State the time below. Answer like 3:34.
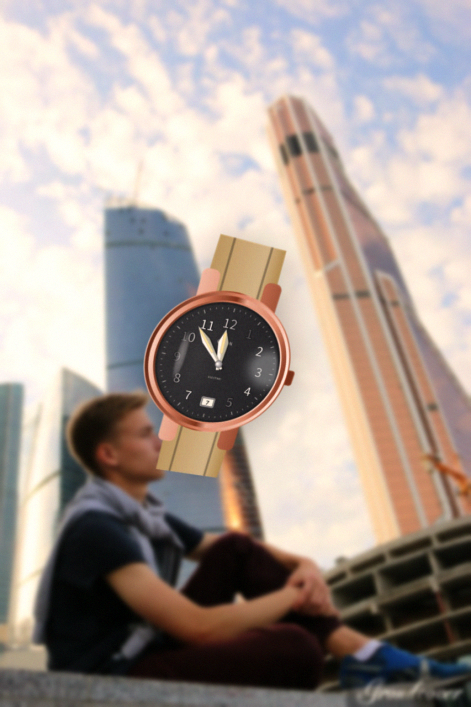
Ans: 11:53
